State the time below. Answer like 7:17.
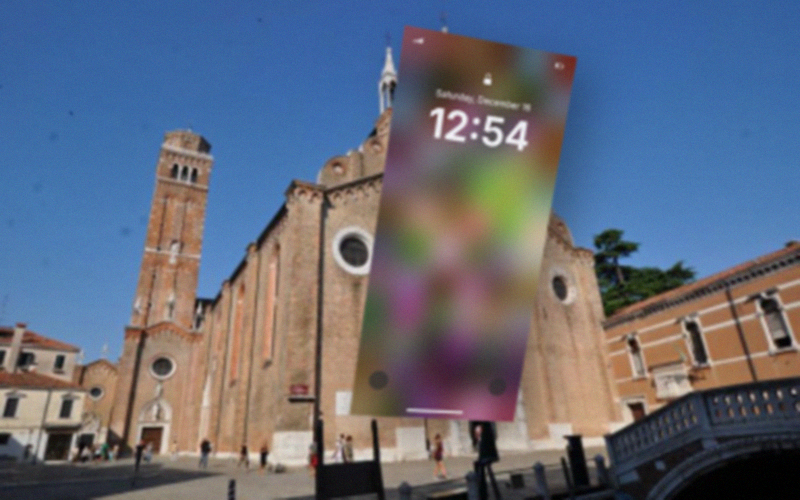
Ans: 12:54
